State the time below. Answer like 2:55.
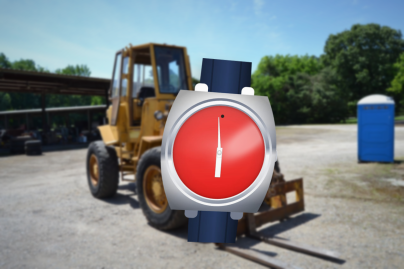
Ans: 5:59
